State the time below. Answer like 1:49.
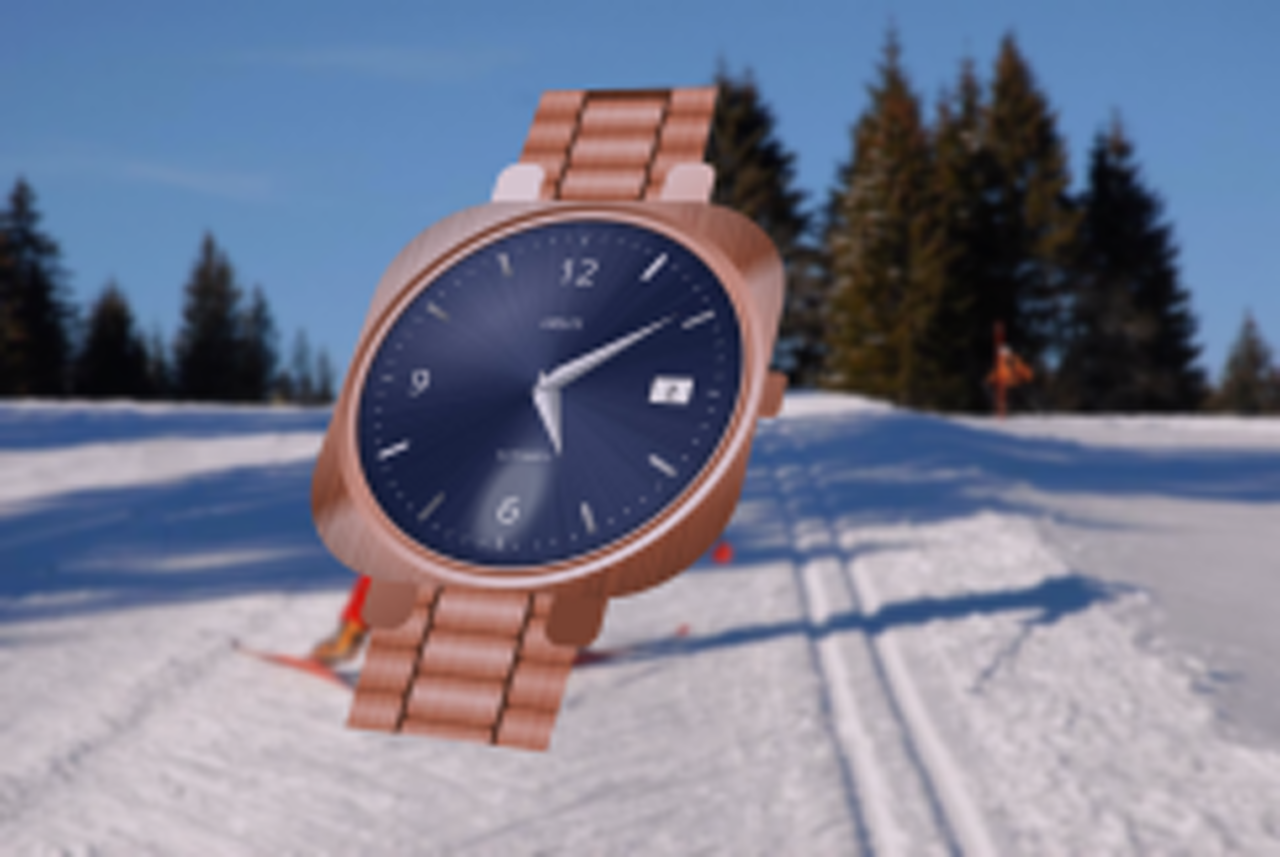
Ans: 5:09
